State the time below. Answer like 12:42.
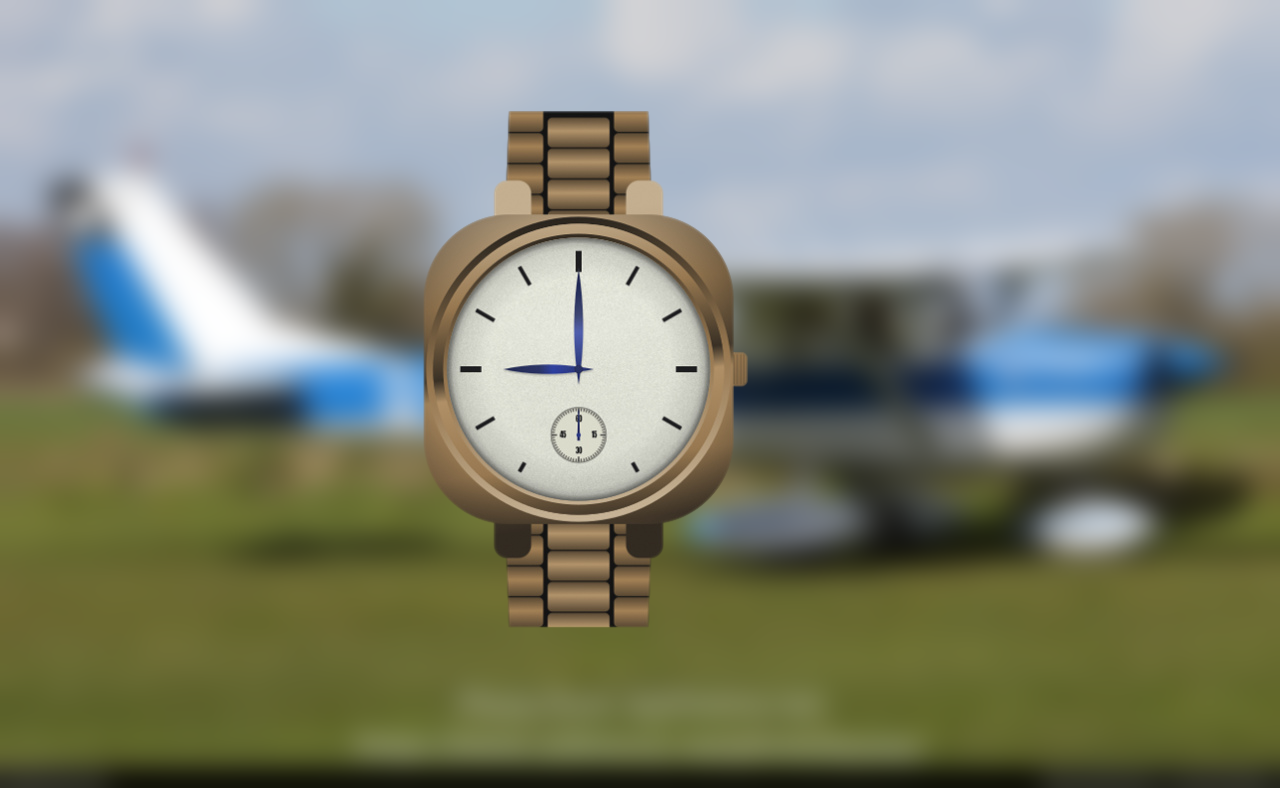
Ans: 9:00
